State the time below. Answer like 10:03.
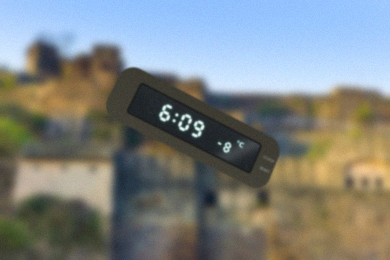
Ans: 6:09
